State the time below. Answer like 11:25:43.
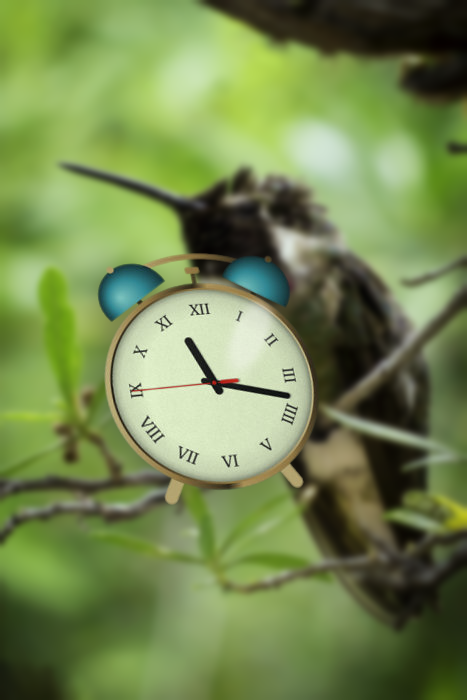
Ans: 11:17:45
